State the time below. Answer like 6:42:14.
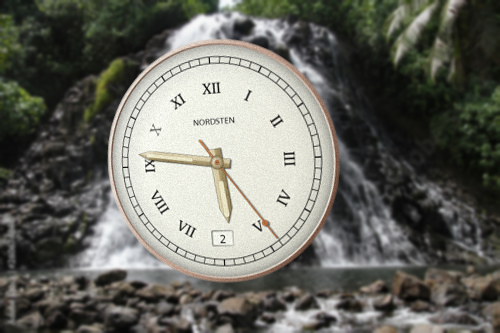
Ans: 5:46:24
